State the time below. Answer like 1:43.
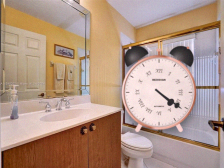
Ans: 4:21
